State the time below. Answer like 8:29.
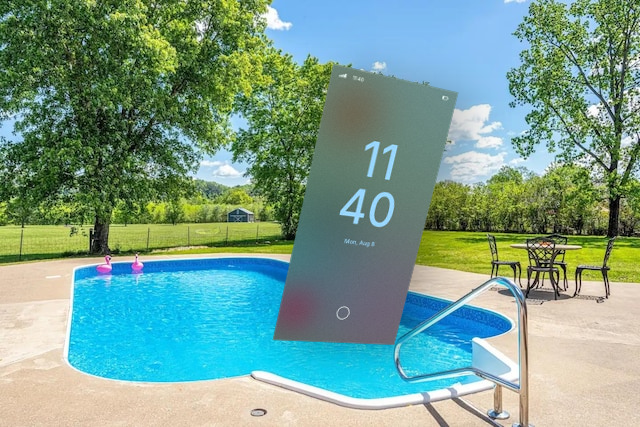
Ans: 11:40
